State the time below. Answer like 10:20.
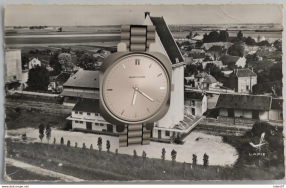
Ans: 6:21
